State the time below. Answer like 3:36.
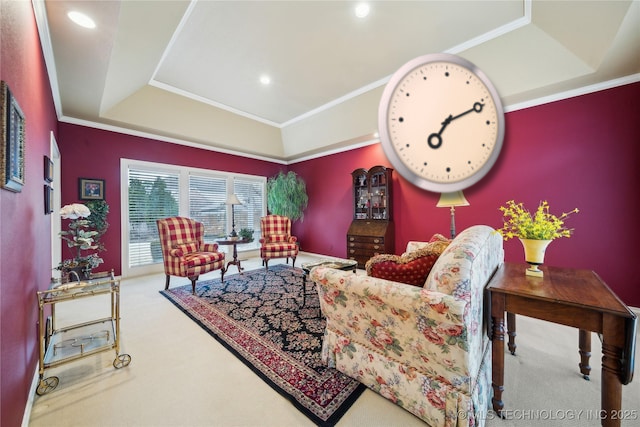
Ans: 7:11
